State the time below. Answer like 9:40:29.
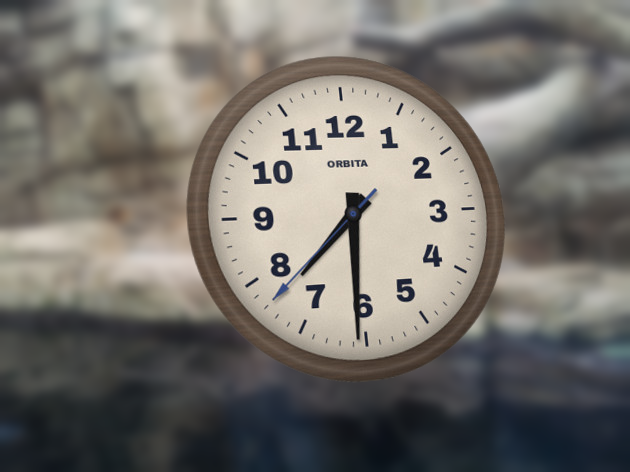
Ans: 7:30:38
